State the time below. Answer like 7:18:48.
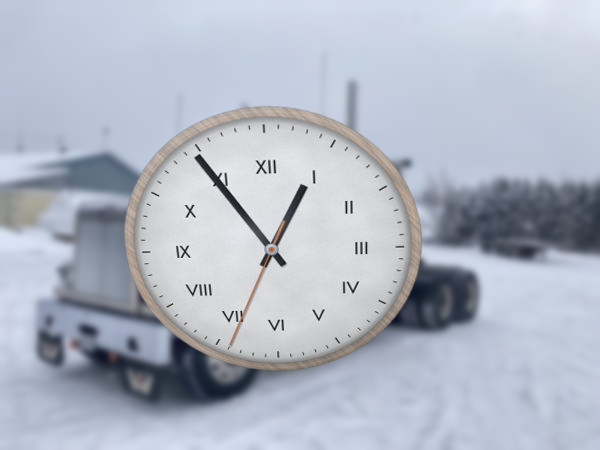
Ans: 12:54:34
